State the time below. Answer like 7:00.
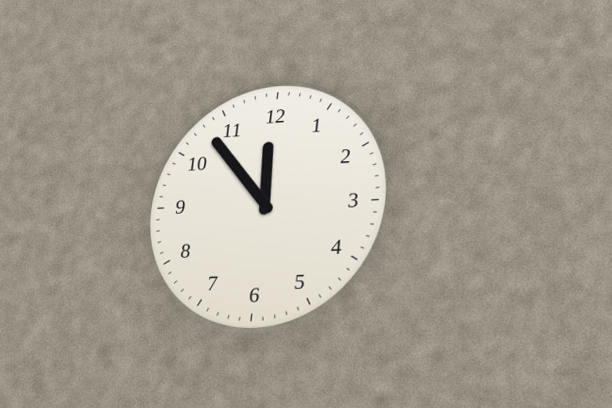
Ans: 11:53
